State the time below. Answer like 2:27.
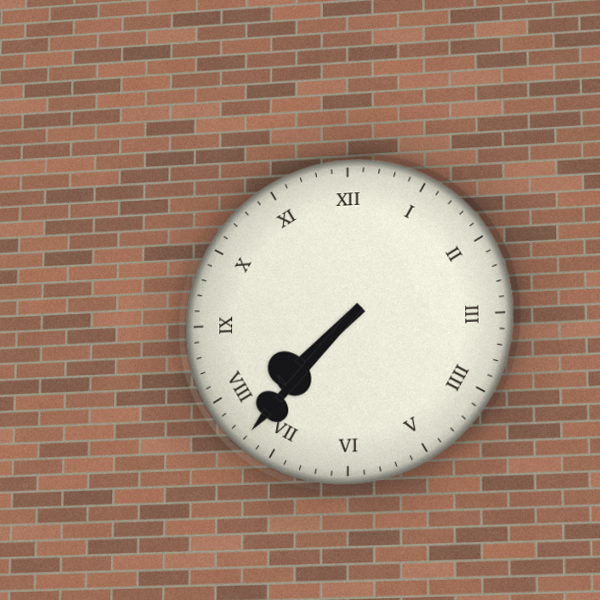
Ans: 7:37
